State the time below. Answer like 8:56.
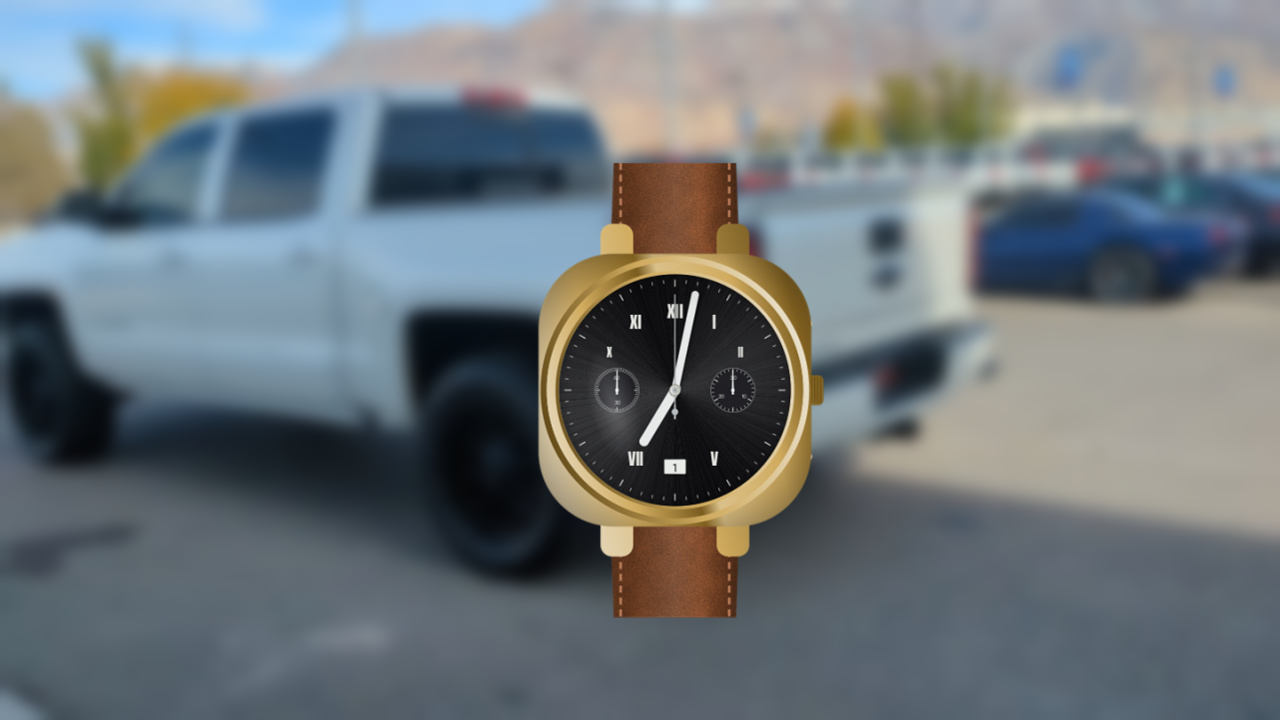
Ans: 7:02
